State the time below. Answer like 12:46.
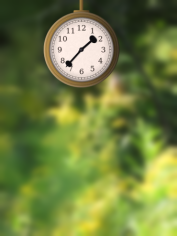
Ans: 1:37
